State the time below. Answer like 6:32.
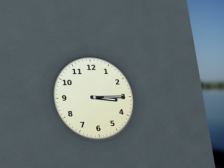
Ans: 3:15
